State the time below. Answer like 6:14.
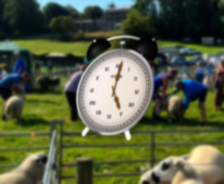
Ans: 5:01
